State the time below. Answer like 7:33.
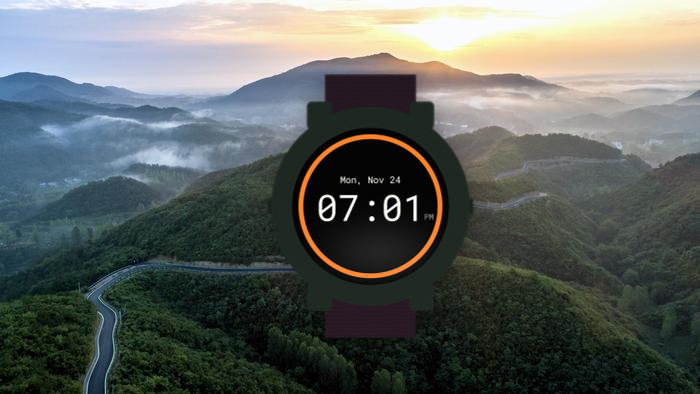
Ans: 7:01
